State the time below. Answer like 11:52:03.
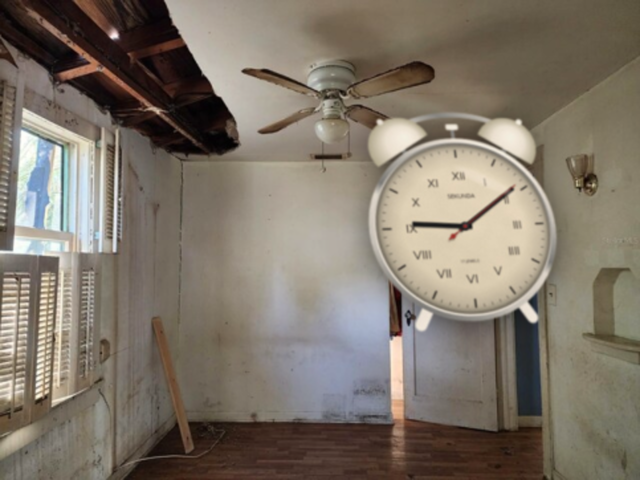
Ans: 9:09:09
